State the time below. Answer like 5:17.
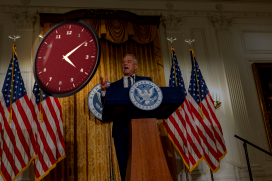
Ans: 4:09
